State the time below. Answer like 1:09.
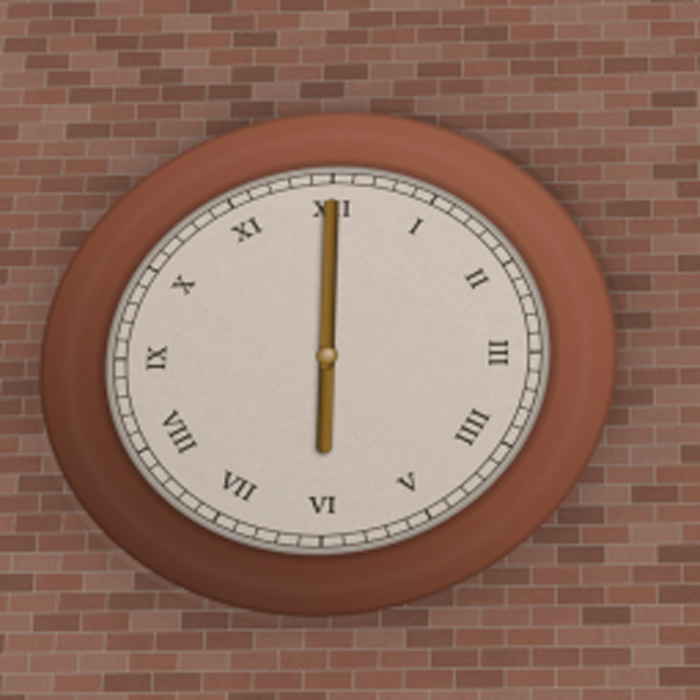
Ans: 6:00
